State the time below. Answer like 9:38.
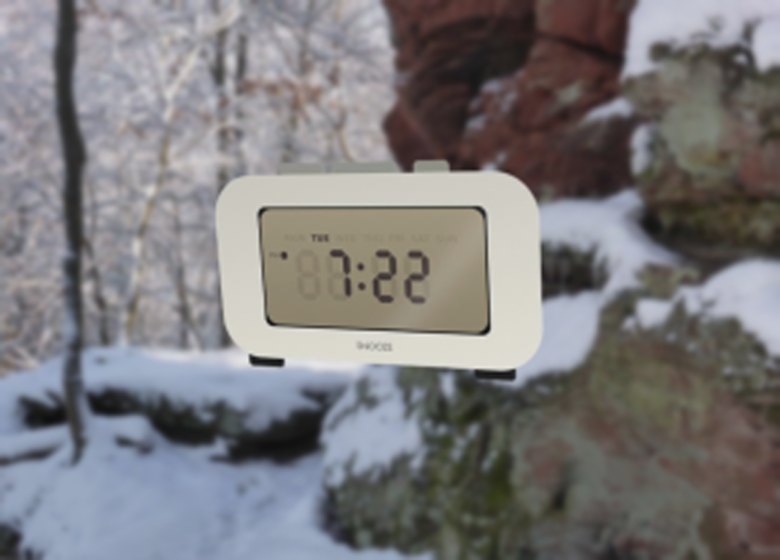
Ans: 7:22
